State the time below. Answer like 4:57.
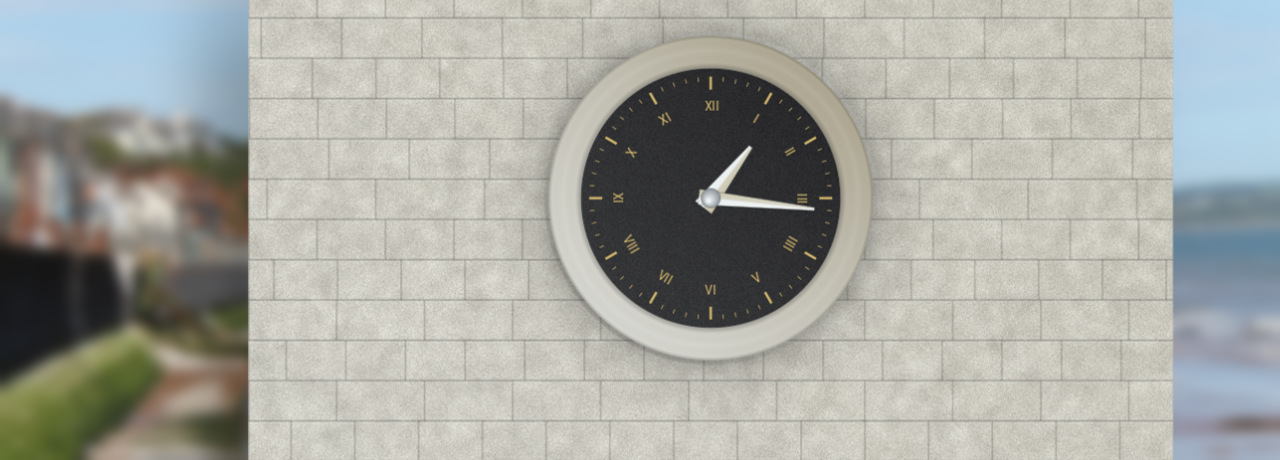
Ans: 1:16
